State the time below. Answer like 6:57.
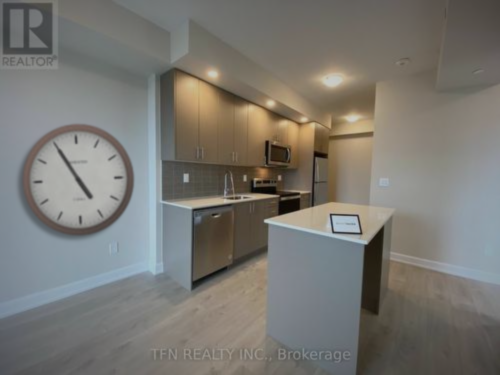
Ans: 4:55
